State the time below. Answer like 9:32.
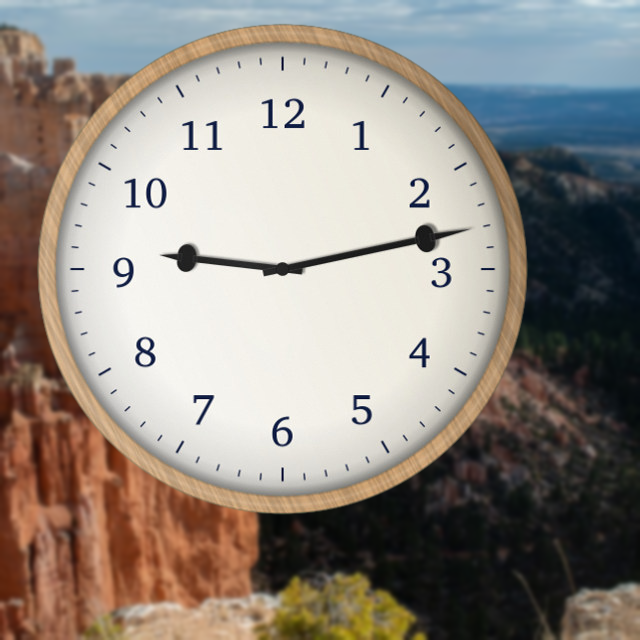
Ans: 9:13
